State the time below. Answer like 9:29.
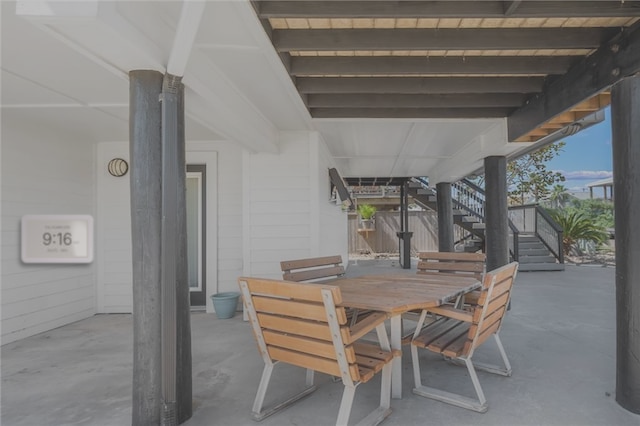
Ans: 9:16
